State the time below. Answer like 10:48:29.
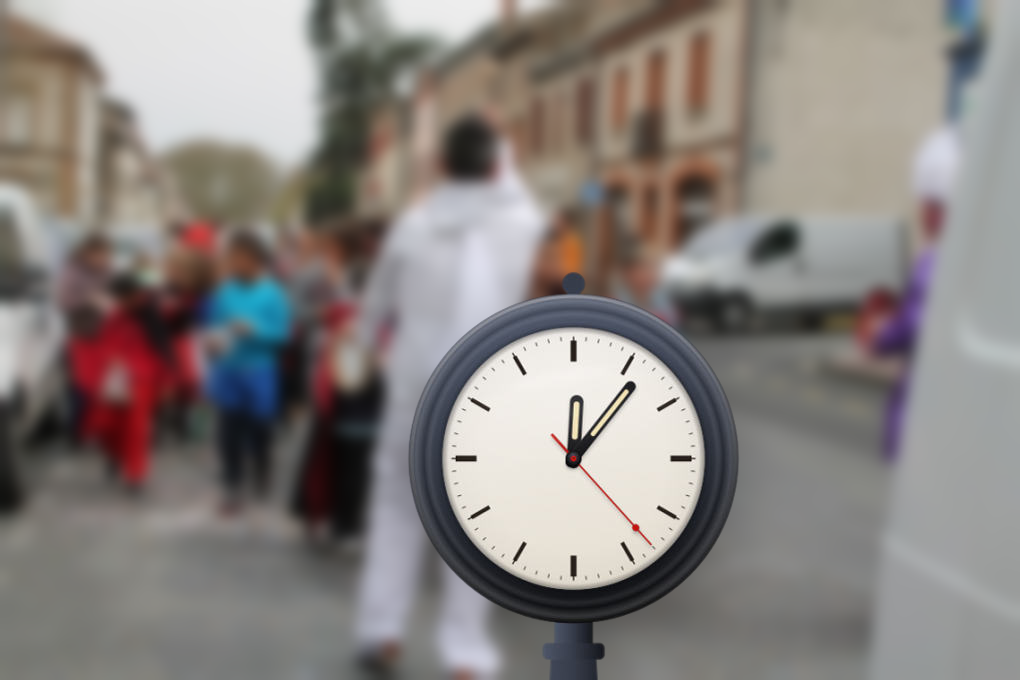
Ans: 12:06:23
